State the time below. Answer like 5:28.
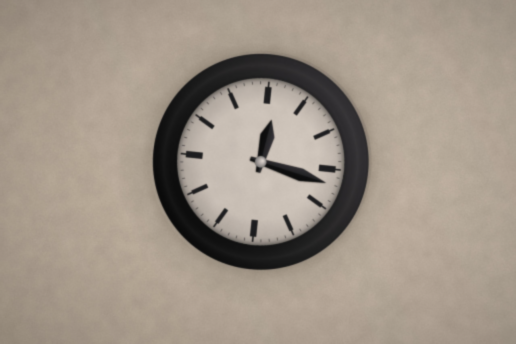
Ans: 12:17
